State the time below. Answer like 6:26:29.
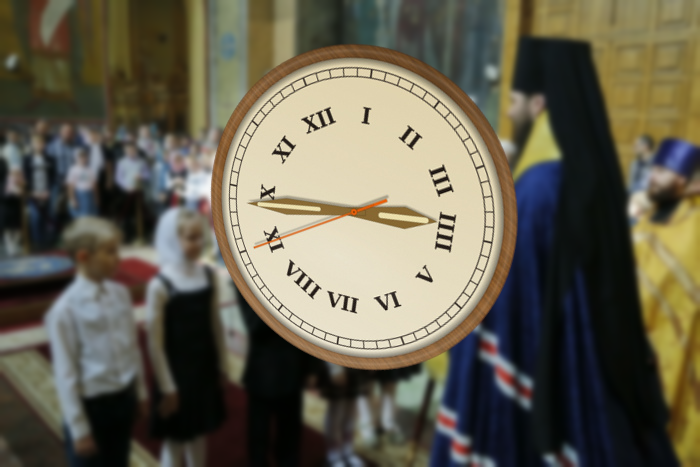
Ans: 3:48:45
